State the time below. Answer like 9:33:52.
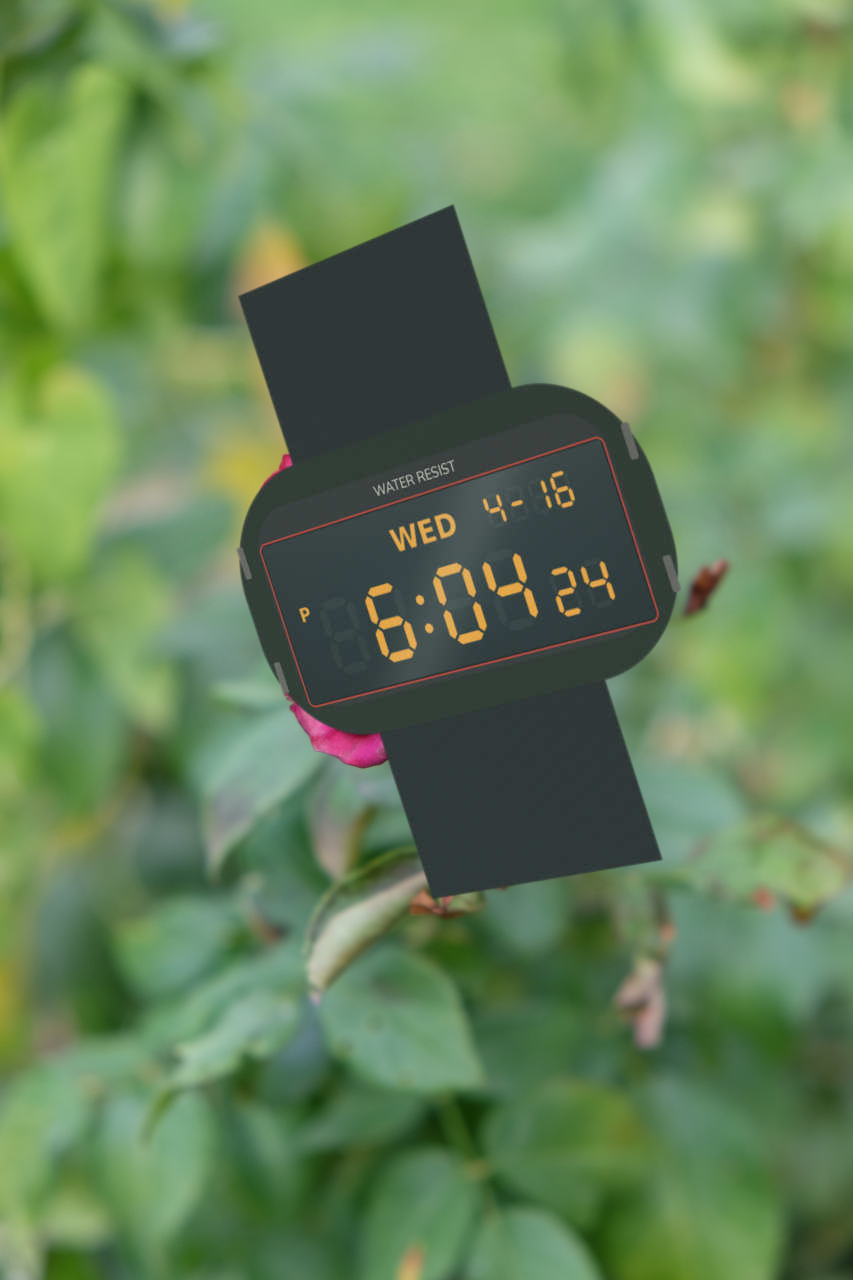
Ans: 6:04:24
